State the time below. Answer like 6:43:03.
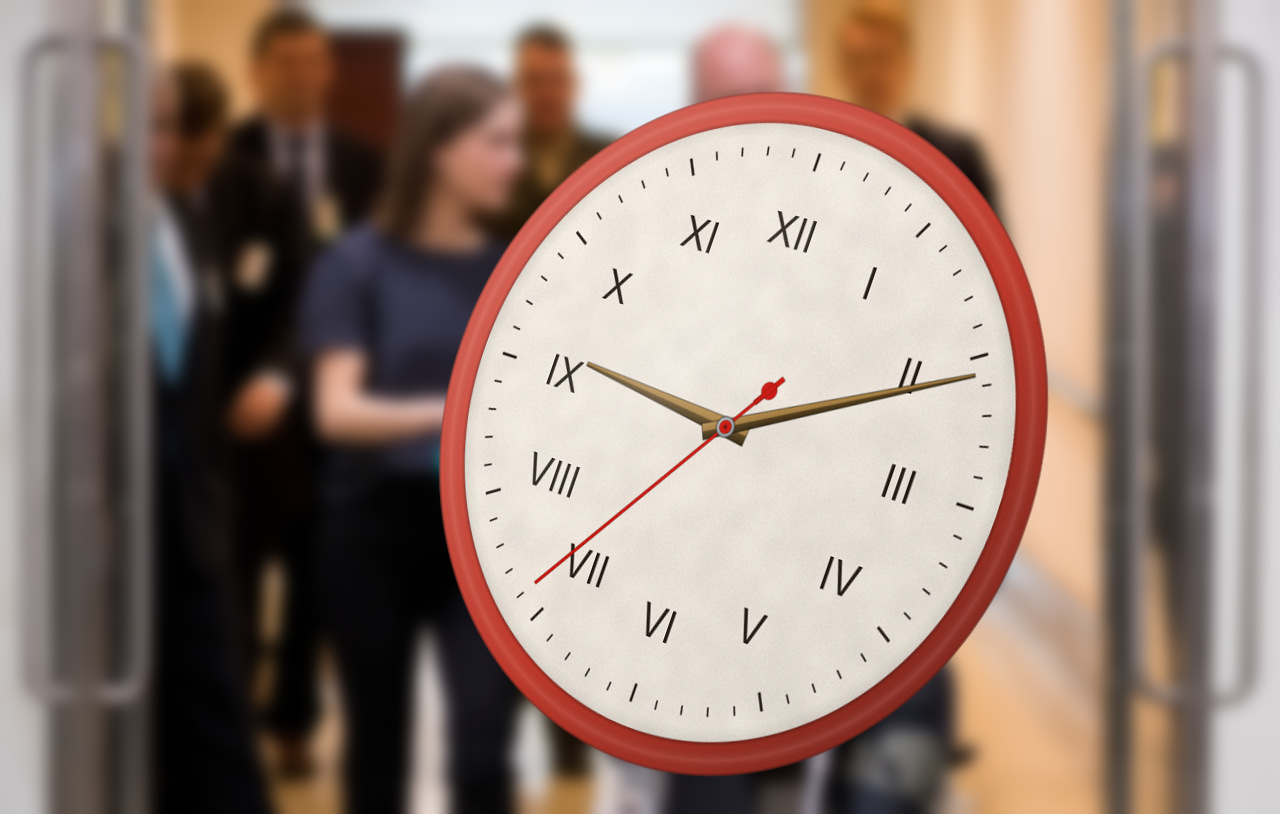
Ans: 9:10:36
